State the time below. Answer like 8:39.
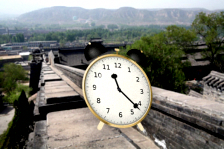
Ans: 11:22
